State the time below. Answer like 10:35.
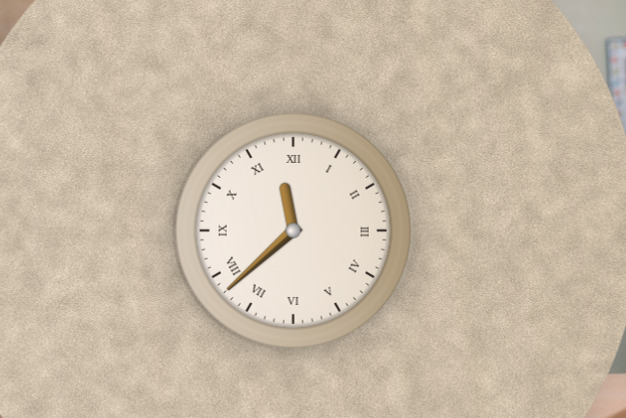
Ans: 11:38
